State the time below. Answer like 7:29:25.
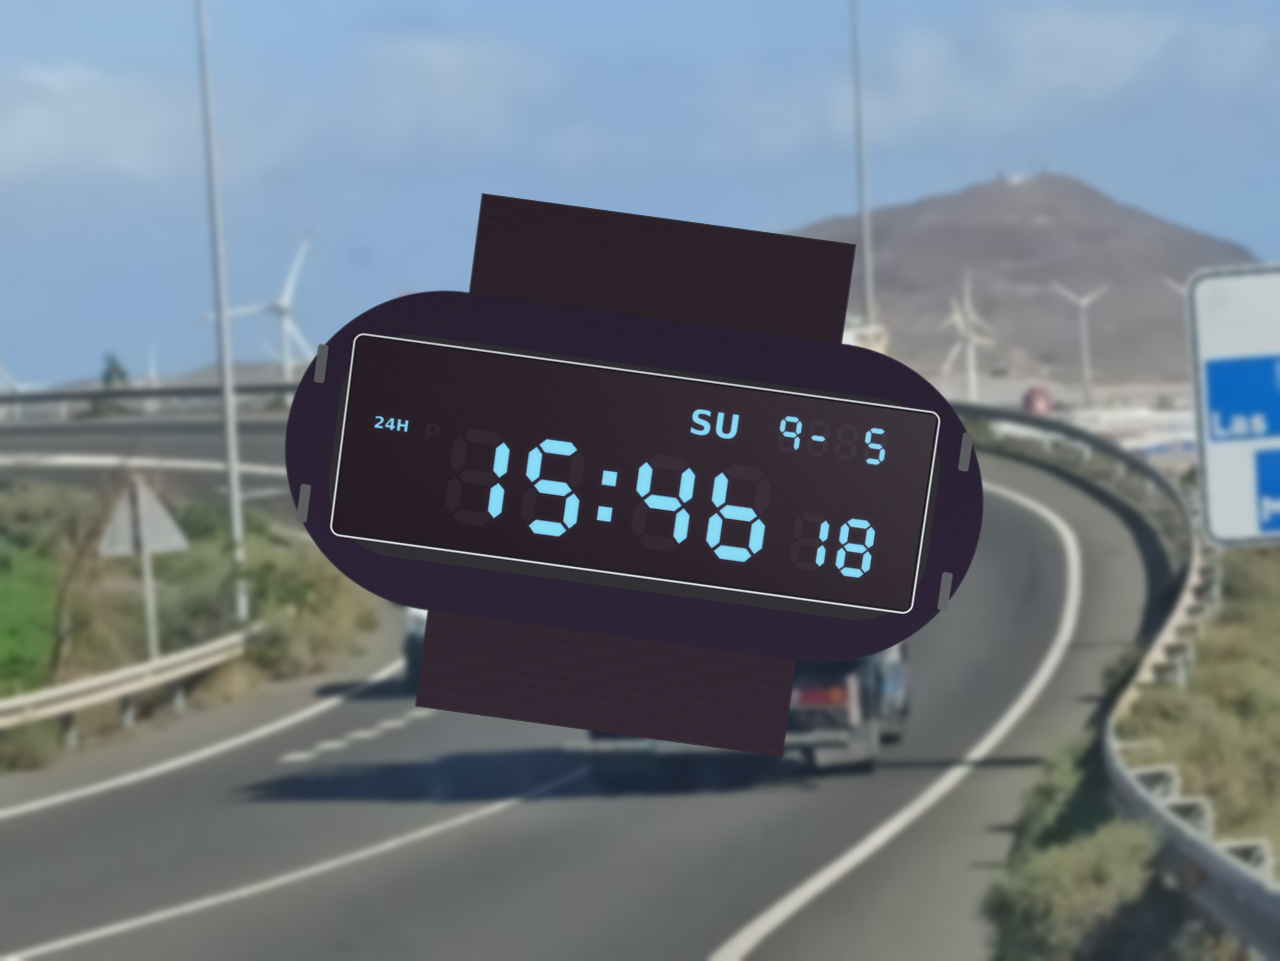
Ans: 15:46:18
